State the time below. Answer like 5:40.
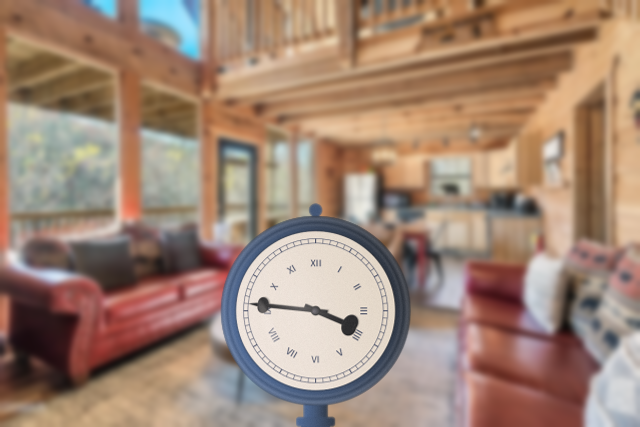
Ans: 3:46
